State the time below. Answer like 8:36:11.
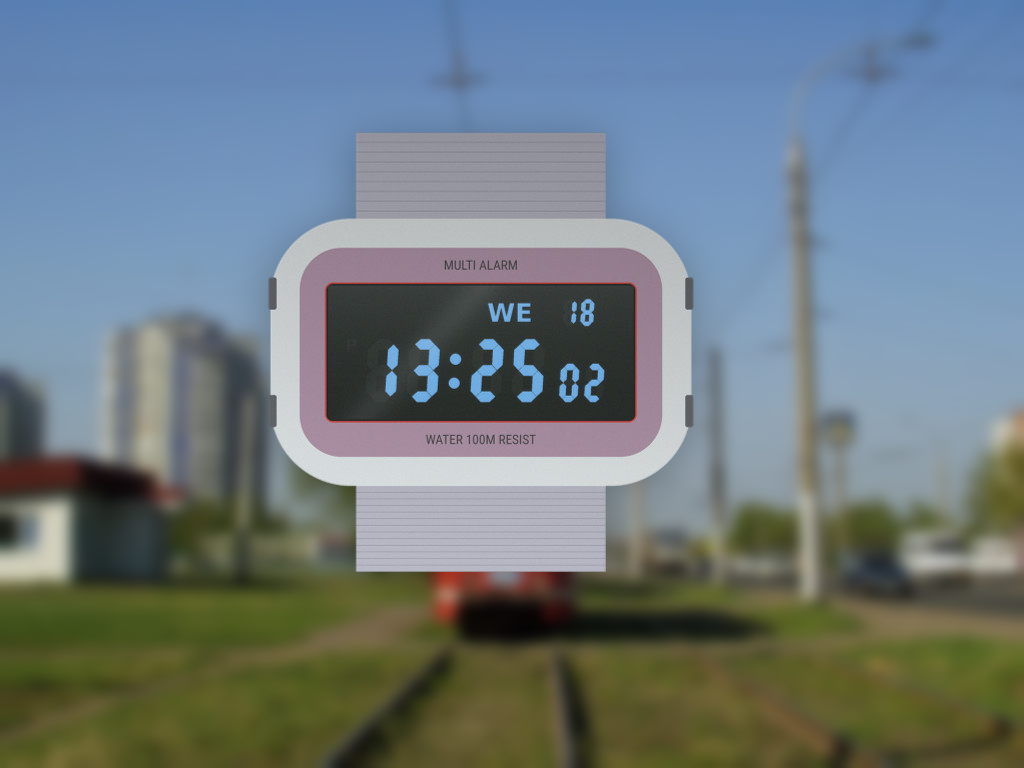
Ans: 13:25:02
